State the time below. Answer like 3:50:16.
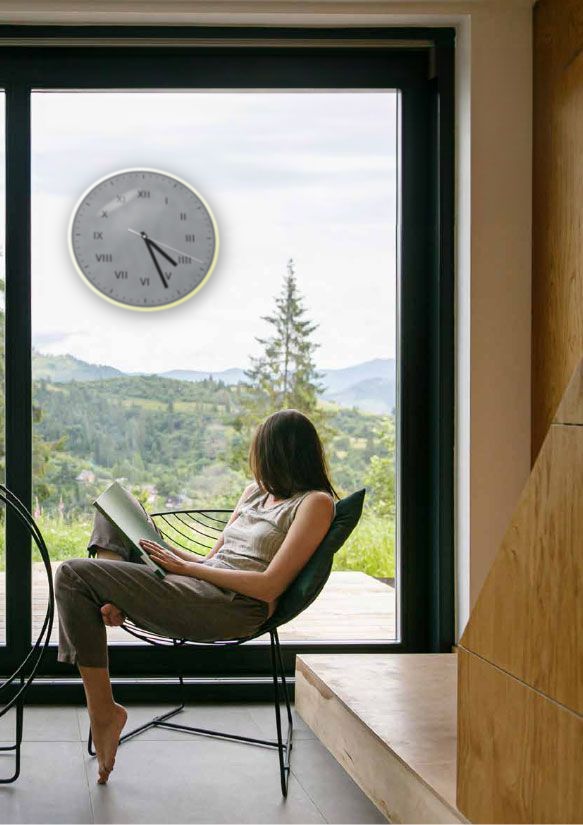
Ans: 4:26:19
